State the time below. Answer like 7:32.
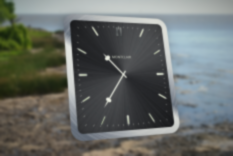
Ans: 10:36
